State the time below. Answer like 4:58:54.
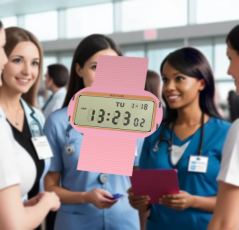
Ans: 13:23:02
